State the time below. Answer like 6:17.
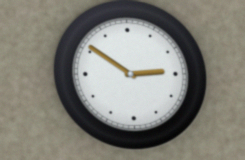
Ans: 2:51
